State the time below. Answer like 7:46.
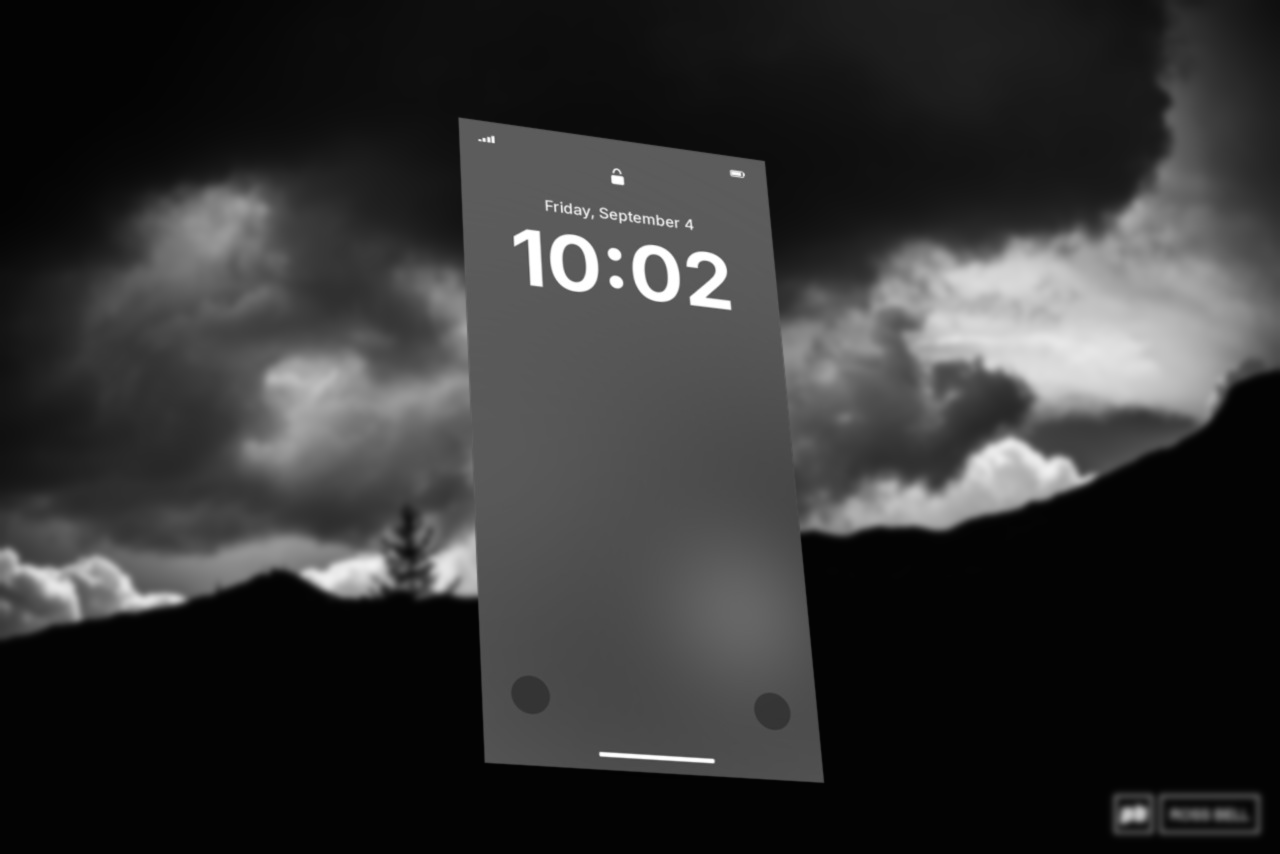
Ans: 10:02
